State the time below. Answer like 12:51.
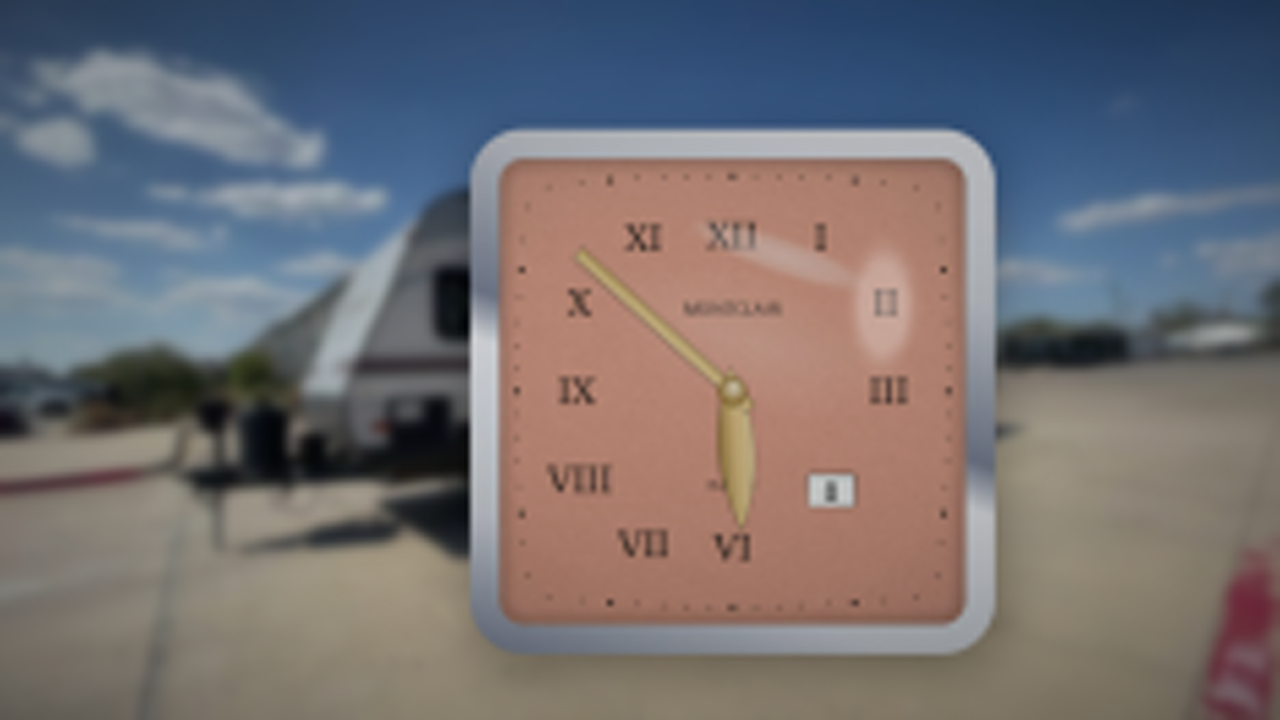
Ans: 5:52
